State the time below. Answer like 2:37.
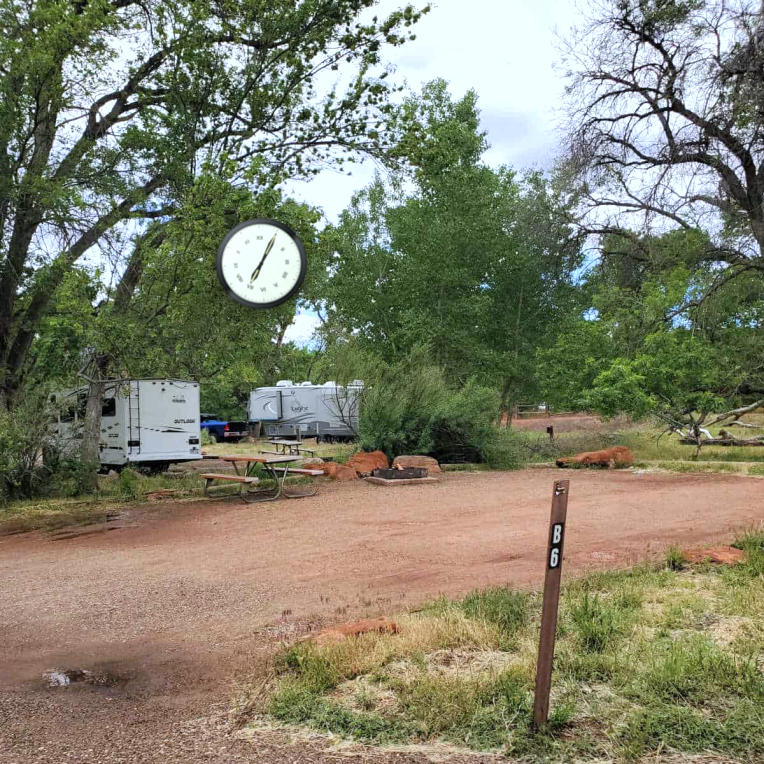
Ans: 7:05
